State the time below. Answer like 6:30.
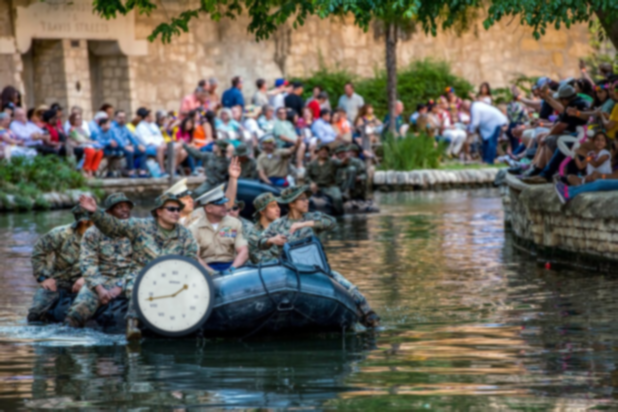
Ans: 1:43
